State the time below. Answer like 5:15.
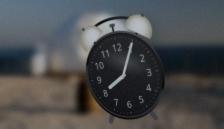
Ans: 8:05
